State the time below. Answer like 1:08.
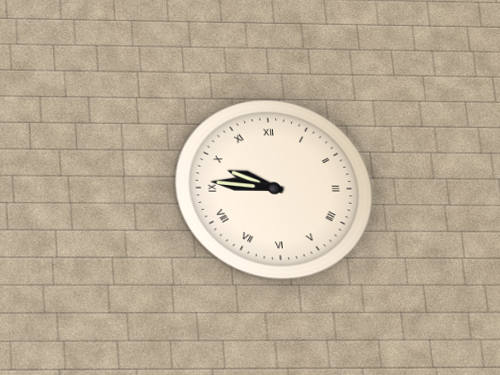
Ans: 9:46
